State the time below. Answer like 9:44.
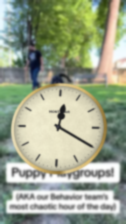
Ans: 12:20
